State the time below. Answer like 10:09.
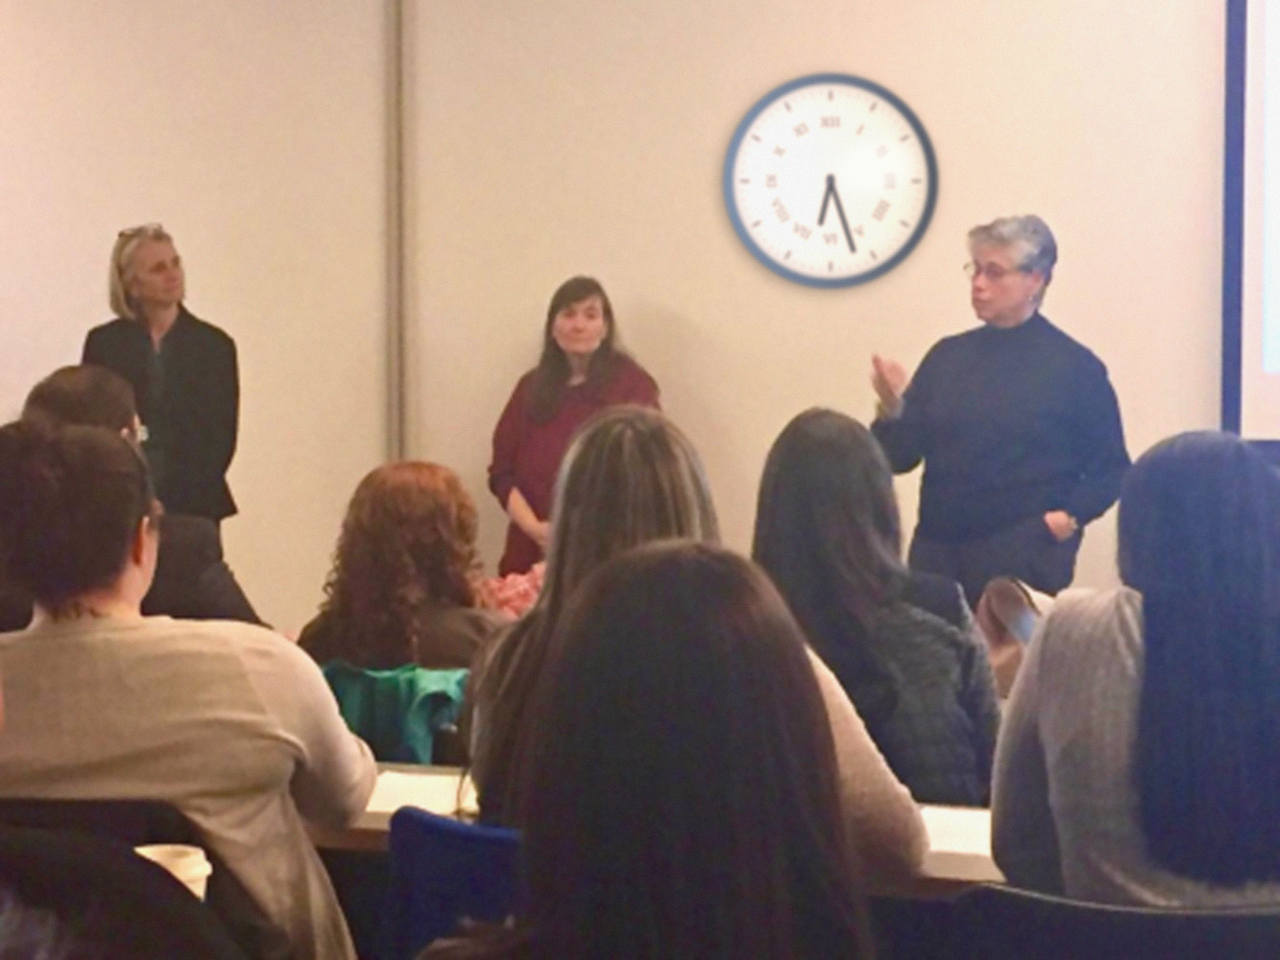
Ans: 6:27
